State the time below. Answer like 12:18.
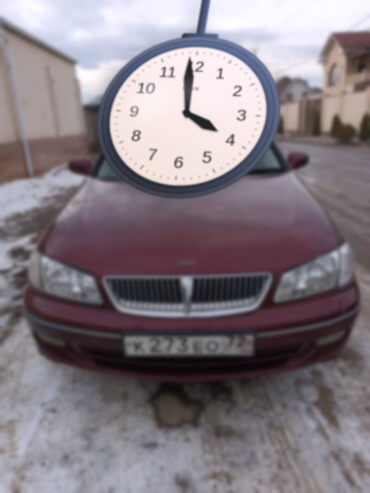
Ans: 3:59
